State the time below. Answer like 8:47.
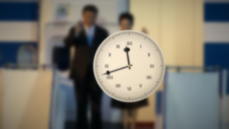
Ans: 11:42
